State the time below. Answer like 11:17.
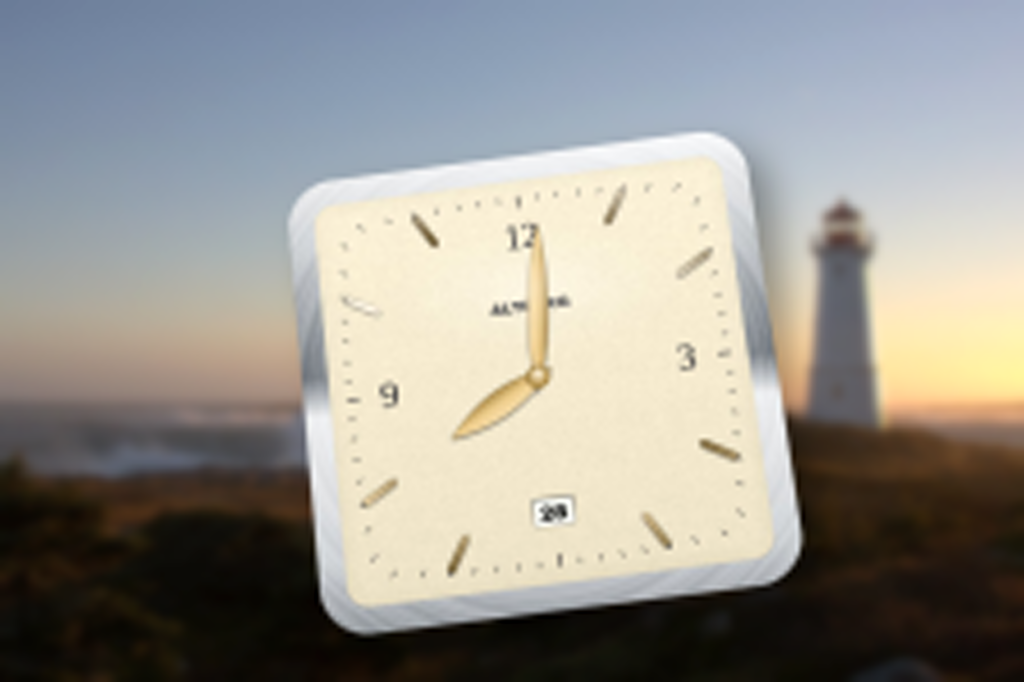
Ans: 8:01
